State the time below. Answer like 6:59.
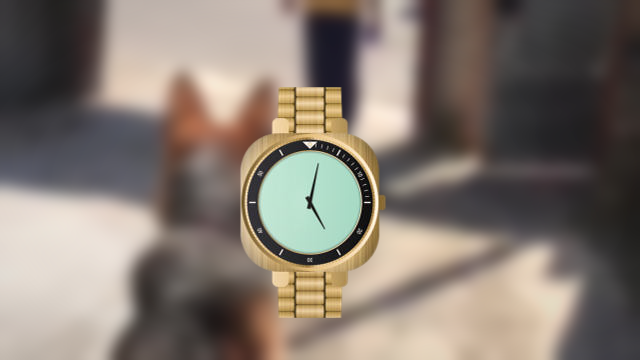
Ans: 5:02
